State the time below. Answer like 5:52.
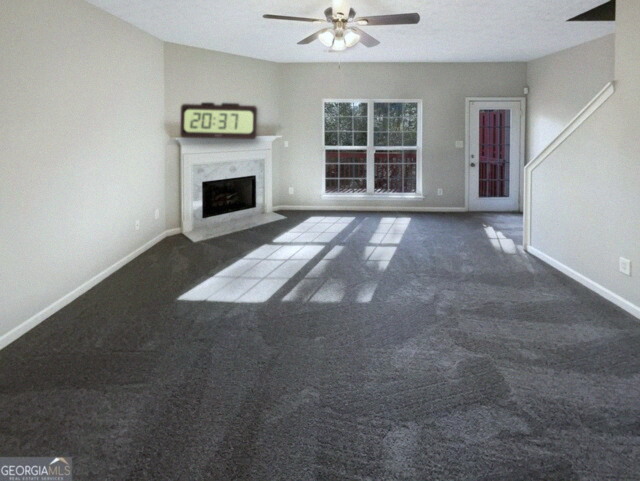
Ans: 20:37
